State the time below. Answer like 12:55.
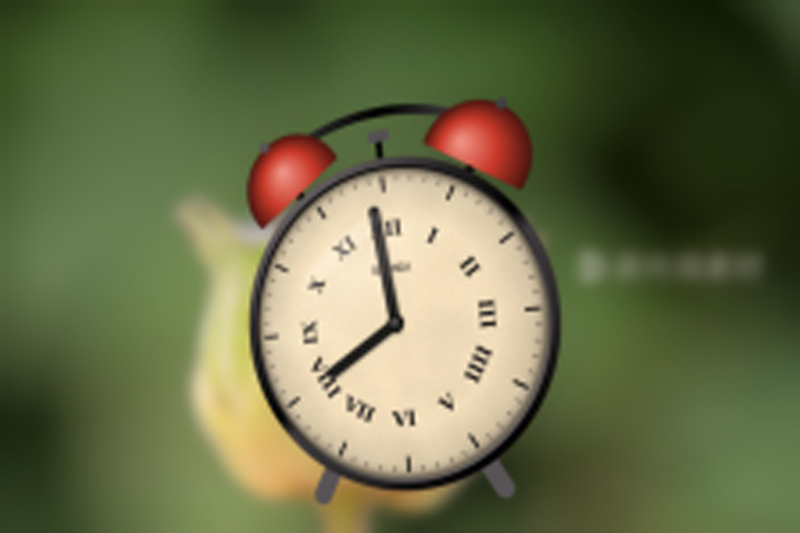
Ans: 7:59
